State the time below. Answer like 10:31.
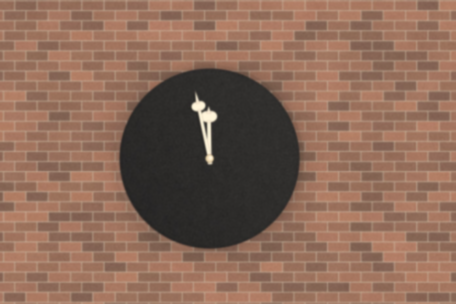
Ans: 11:58
